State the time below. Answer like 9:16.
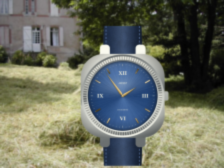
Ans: 1:54
